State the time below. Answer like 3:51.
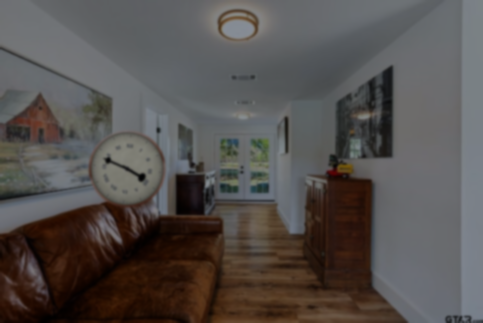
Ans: 3:48
